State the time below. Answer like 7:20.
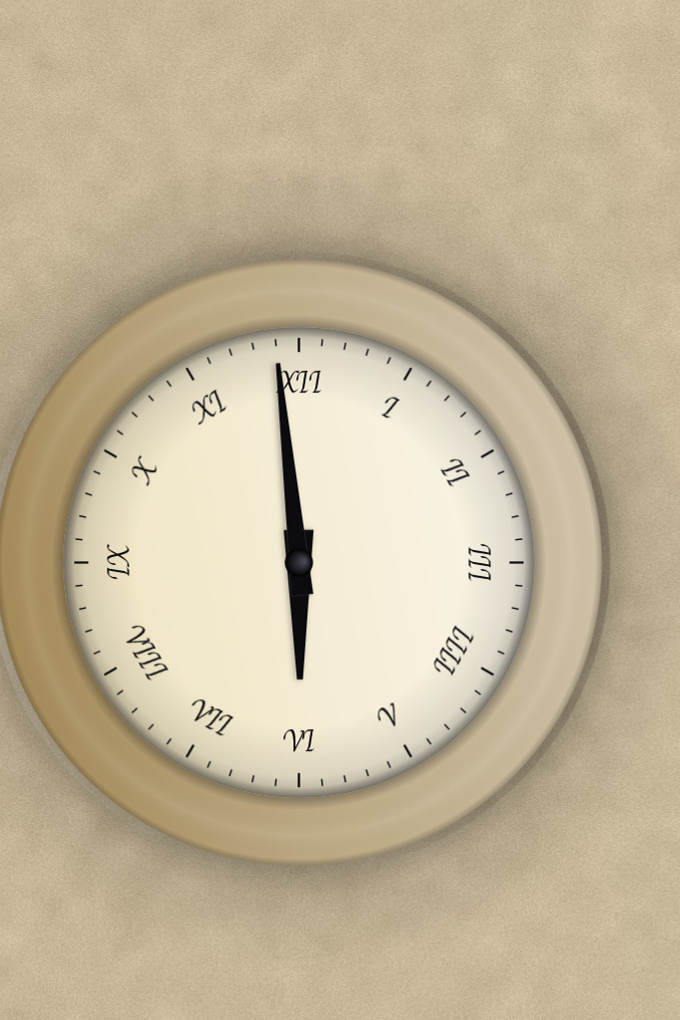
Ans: 5:59
